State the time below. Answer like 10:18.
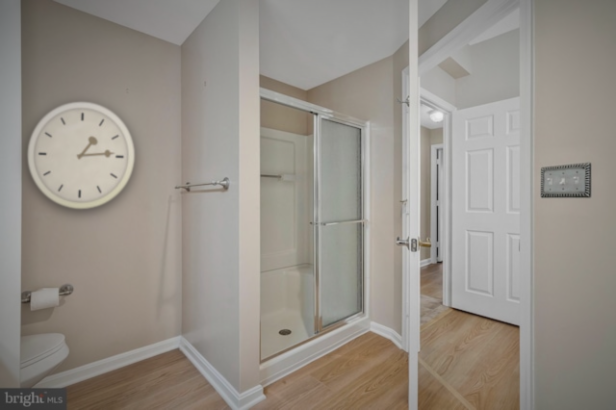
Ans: 1:14
